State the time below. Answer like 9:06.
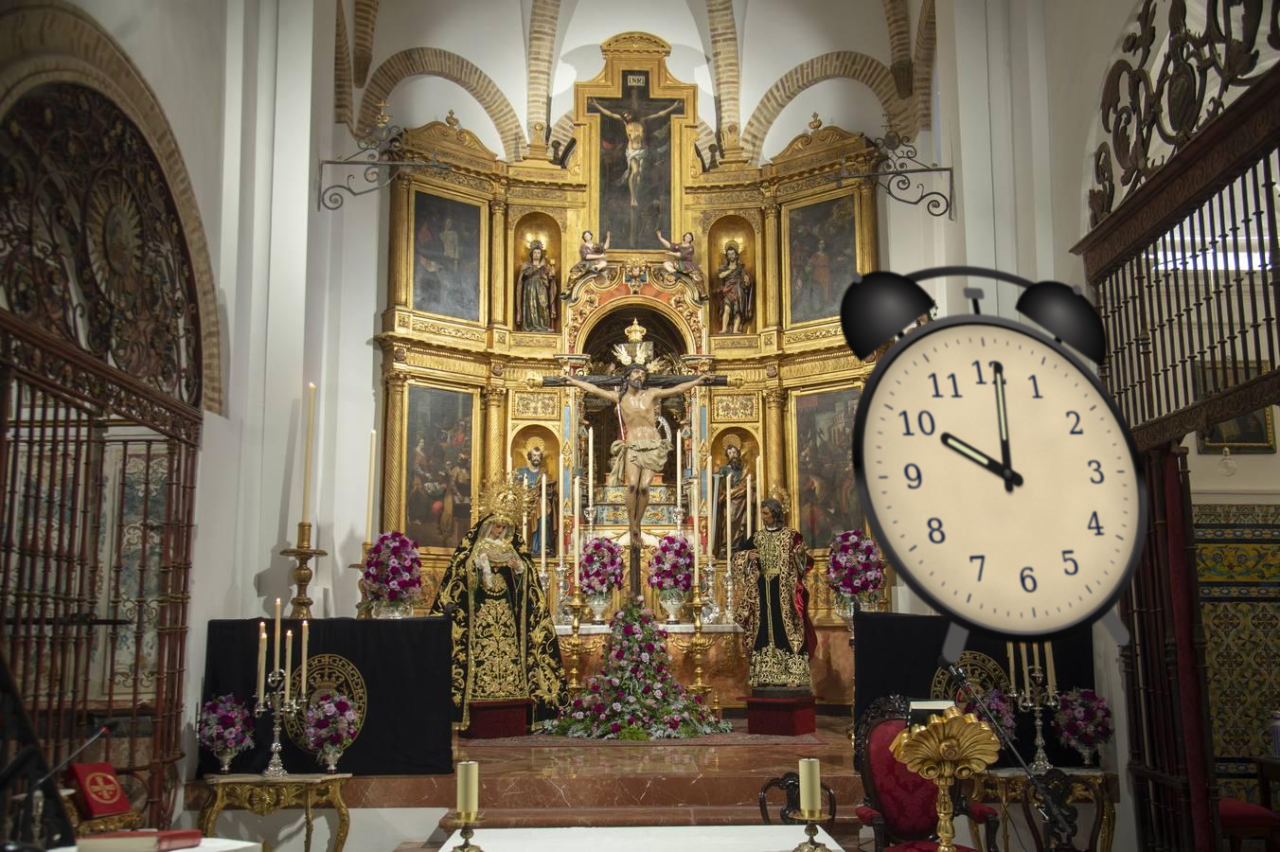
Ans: 10:01
